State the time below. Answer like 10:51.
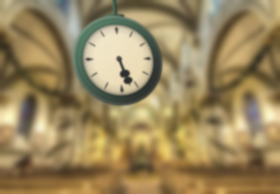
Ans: 5:27
